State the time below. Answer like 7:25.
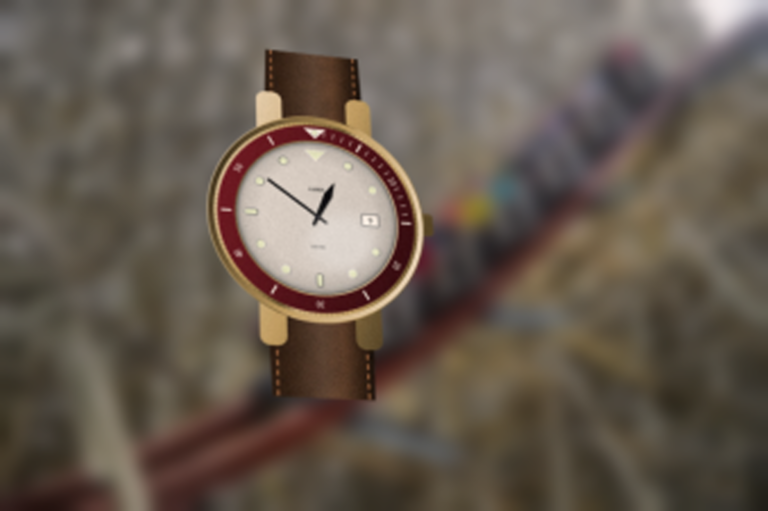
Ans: 12:51
